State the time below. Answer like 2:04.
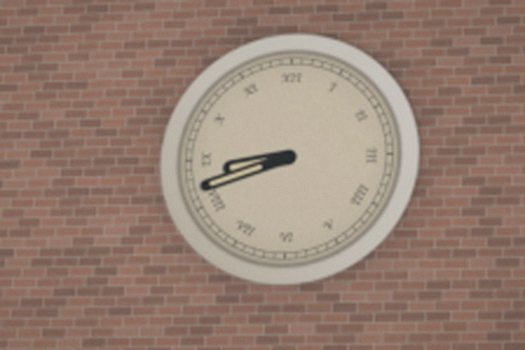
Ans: 8:42
